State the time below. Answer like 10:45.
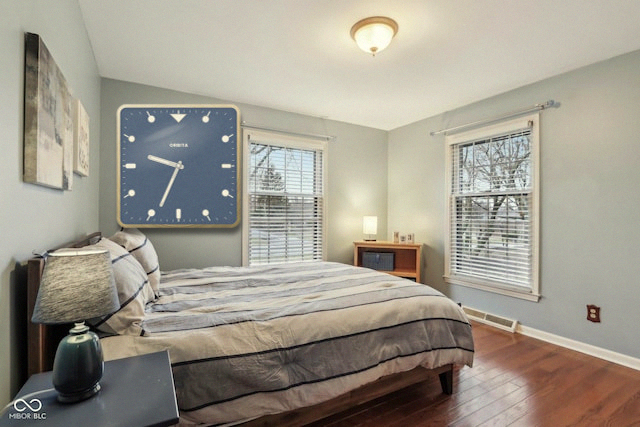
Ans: 9:34
